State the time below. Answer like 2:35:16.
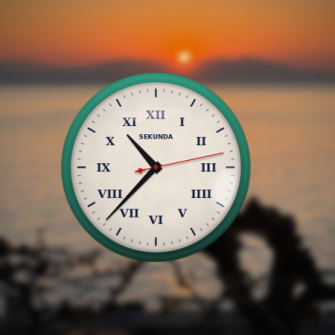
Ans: 10:37:13
